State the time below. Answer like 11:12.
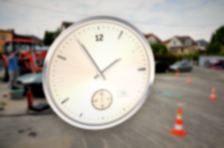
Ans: 1:55
